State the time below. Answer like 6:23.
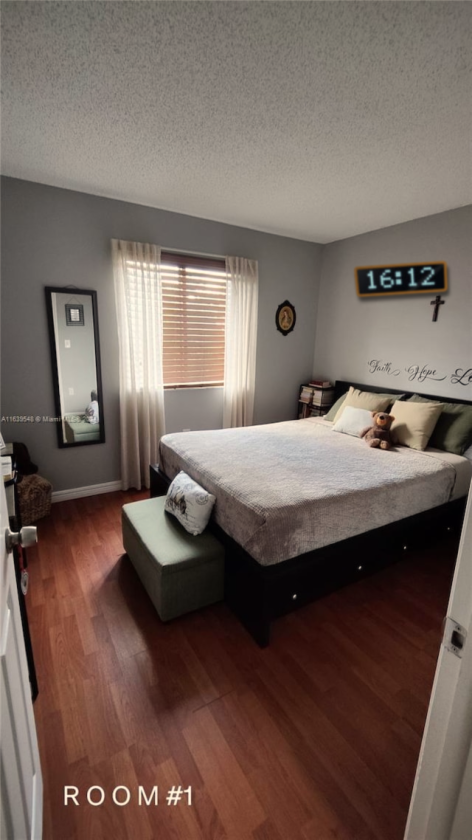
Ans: 16:12
